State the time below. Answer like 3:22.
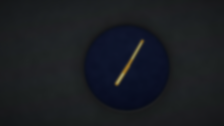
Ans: 7:05
